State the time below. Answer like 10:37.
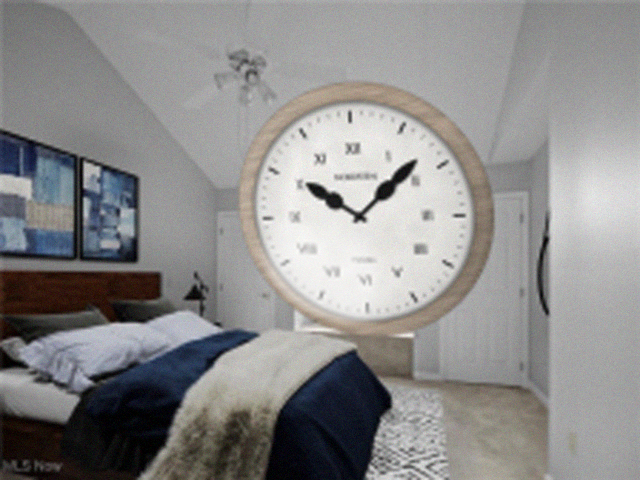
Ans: 10:08
